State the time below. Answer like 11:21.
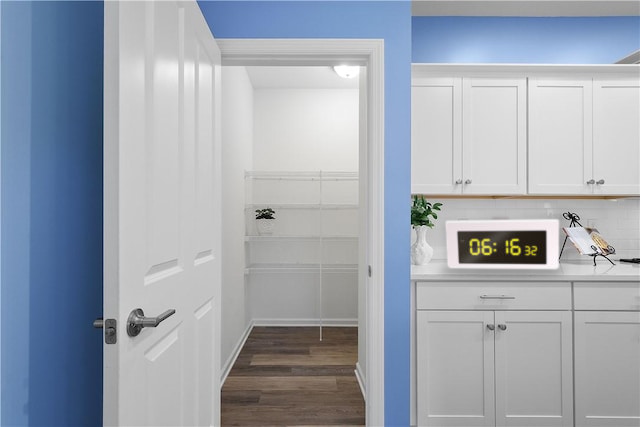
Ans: 6:16
